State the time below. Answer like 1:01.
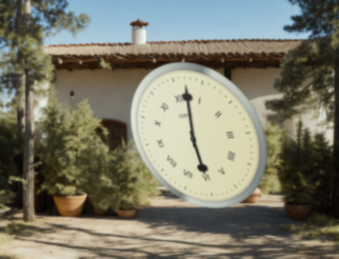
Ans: 6:02
